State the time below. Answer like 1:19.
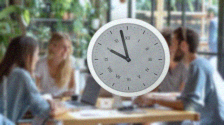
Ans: 9:58
